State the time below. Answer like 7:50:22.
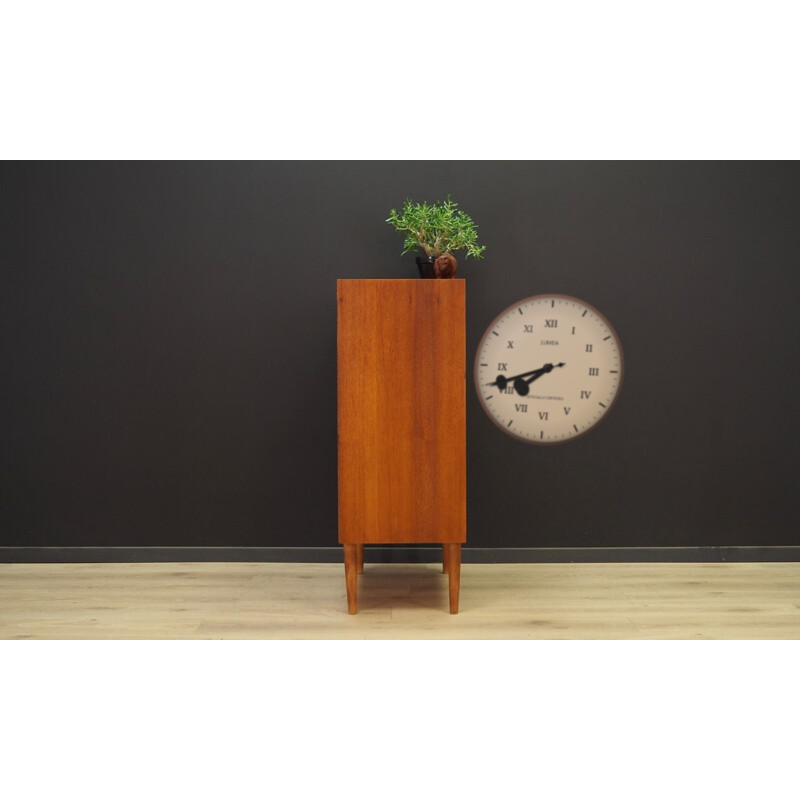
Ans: 7:41:42
